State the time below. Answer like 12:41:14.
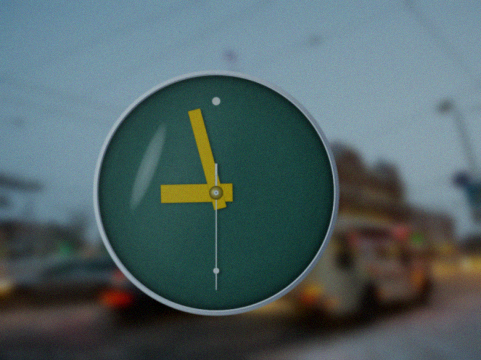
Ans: 8:57:30
